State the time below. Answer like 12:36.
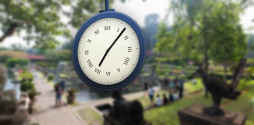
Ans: 7:07
